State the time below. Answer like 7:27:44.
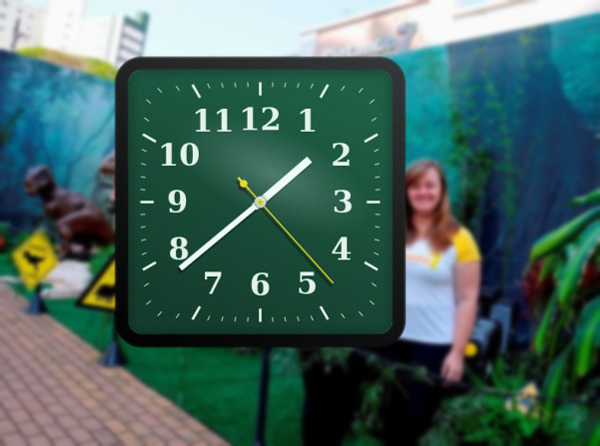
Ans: 1:38:23
